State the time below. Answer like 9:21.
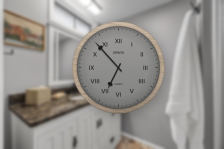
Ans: 6:53
